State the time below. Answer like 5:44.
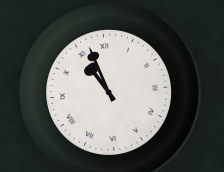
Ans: 10:57
